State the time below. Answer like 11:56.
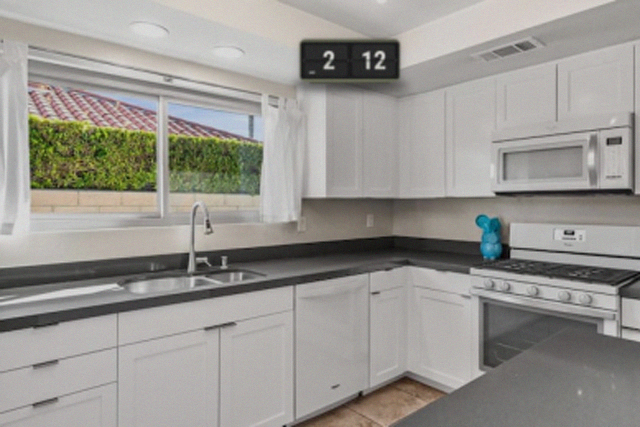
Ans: 2:12
